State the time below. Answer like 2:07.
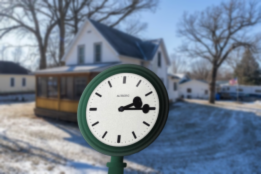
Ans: 2:15
